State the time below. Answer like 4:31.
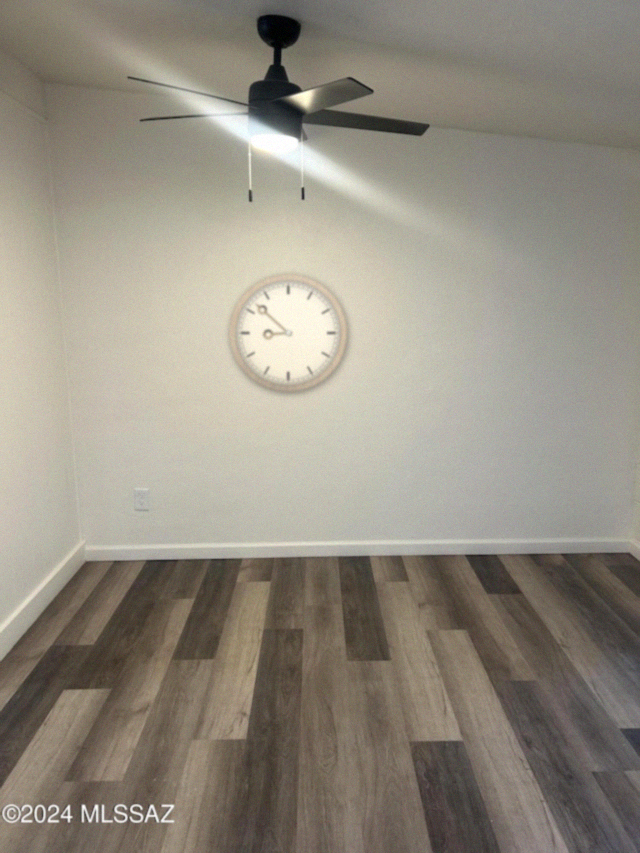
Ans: 8:52
